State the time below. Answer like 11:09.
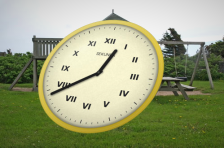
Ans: 12:39
